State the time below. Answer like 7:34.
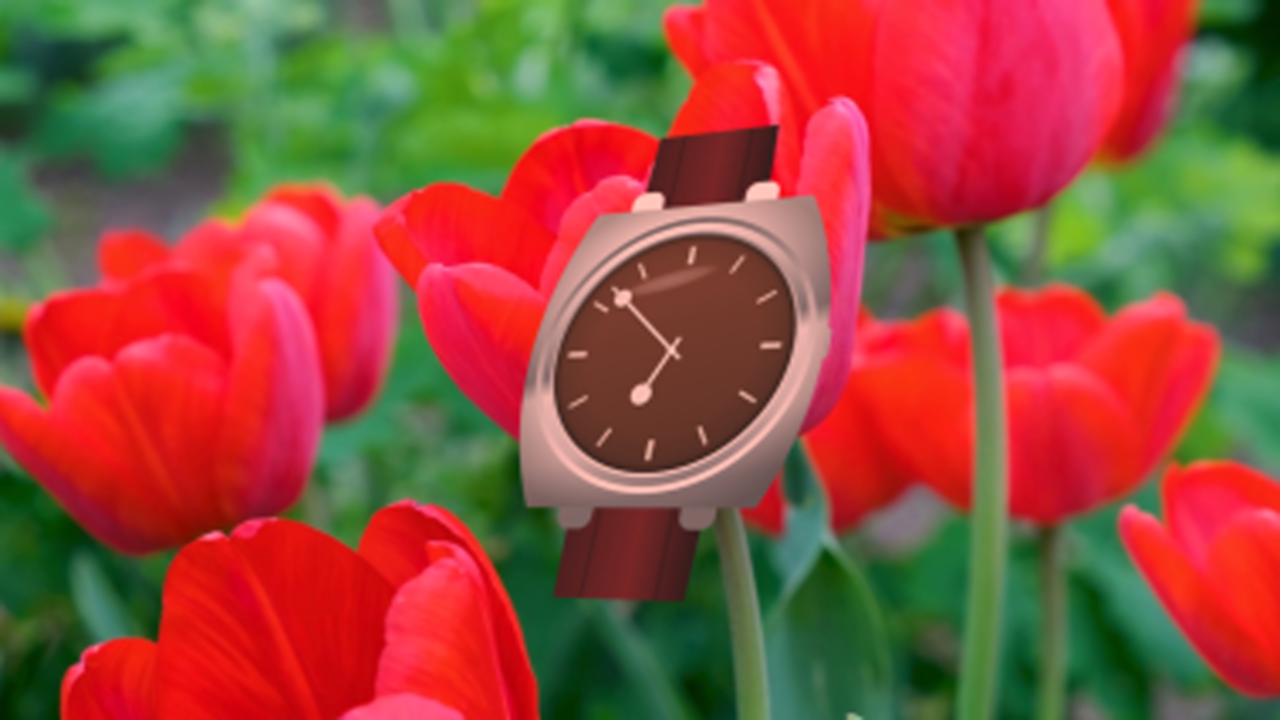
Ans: 6:52
